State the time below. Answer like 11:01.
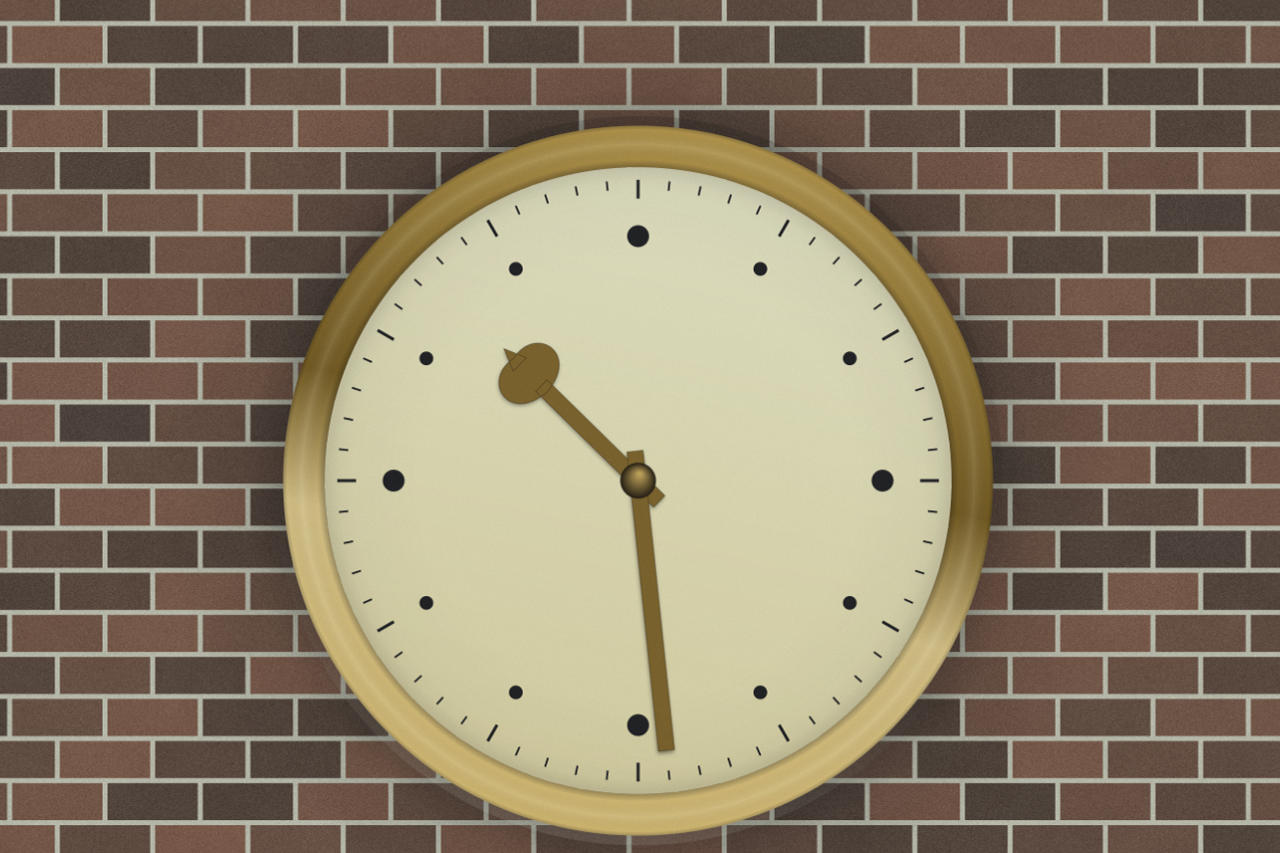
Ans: 10:29
